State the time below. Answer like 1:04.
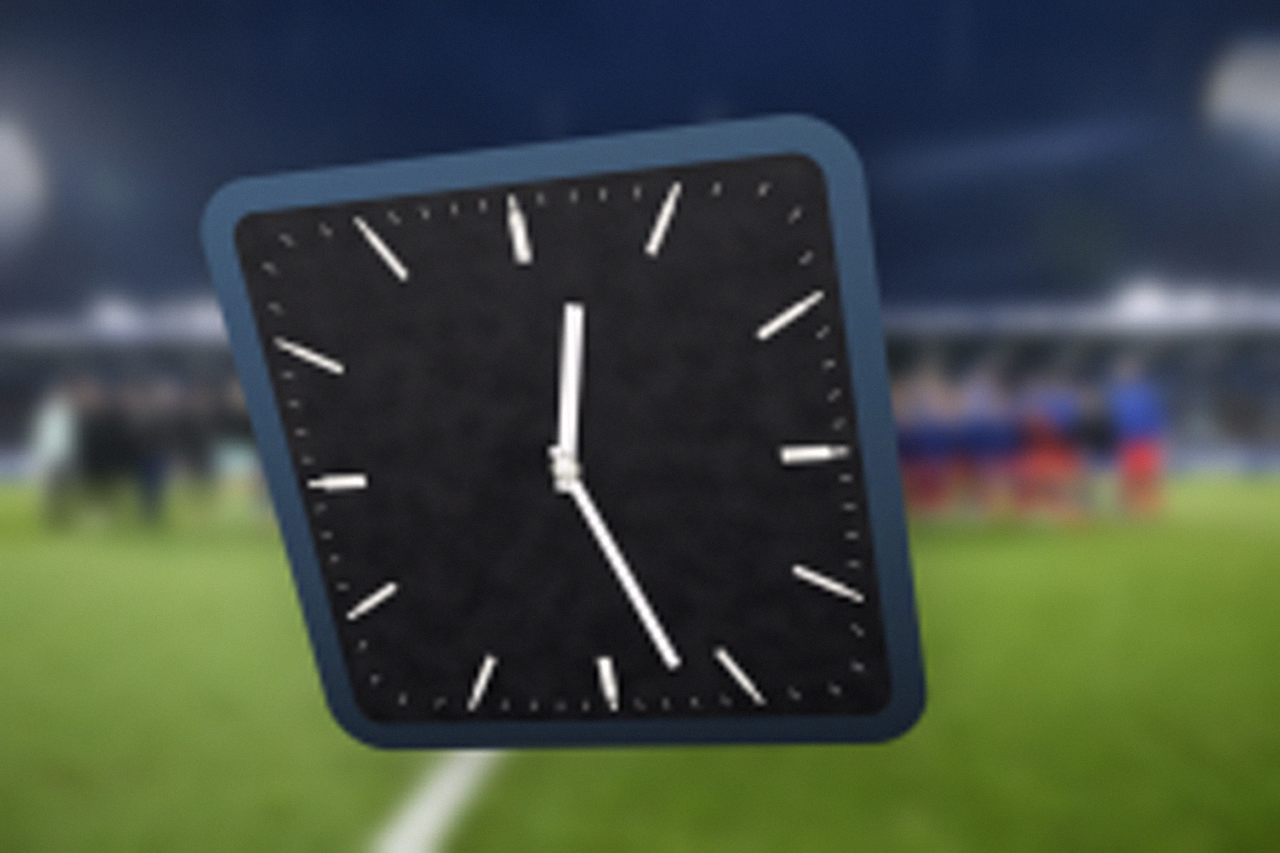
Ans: 12:27
